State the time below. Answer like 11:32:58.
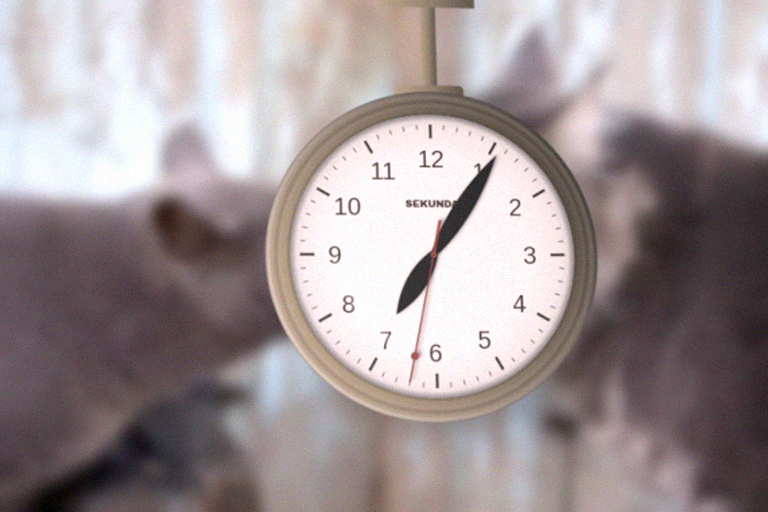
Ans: 7:05:32
